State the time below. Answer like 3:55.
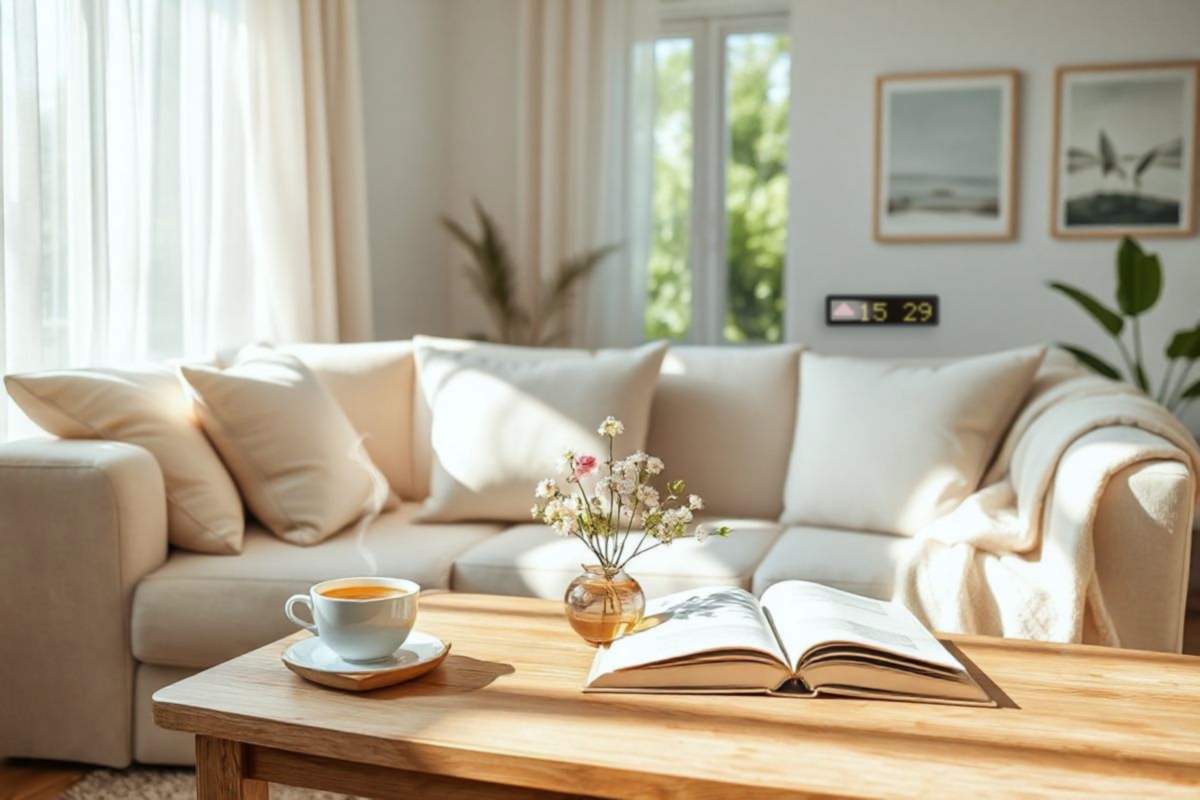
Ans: 15:29
